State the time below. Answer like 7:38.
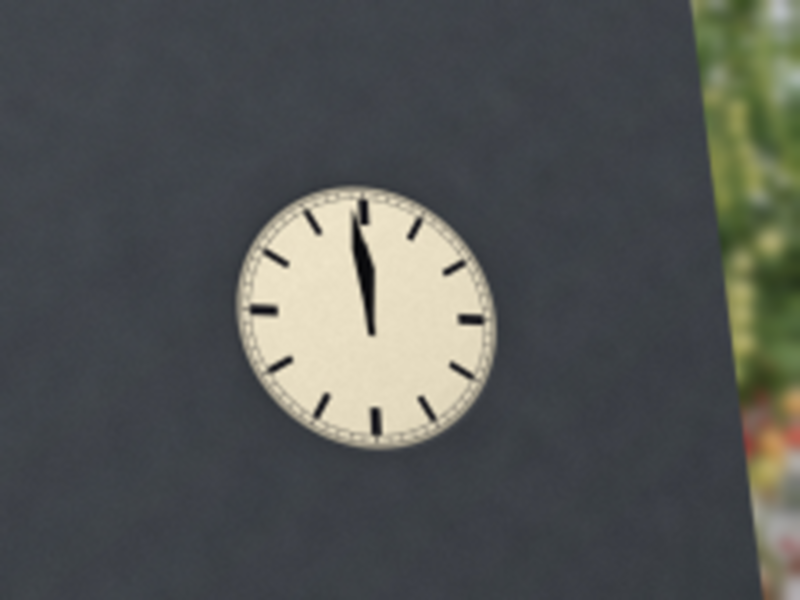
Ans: 11:59
